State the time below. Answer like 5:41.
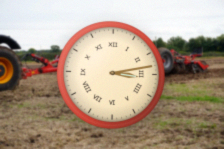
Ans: 3:13
